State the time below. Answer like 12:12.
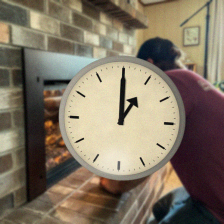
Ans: 1:00
